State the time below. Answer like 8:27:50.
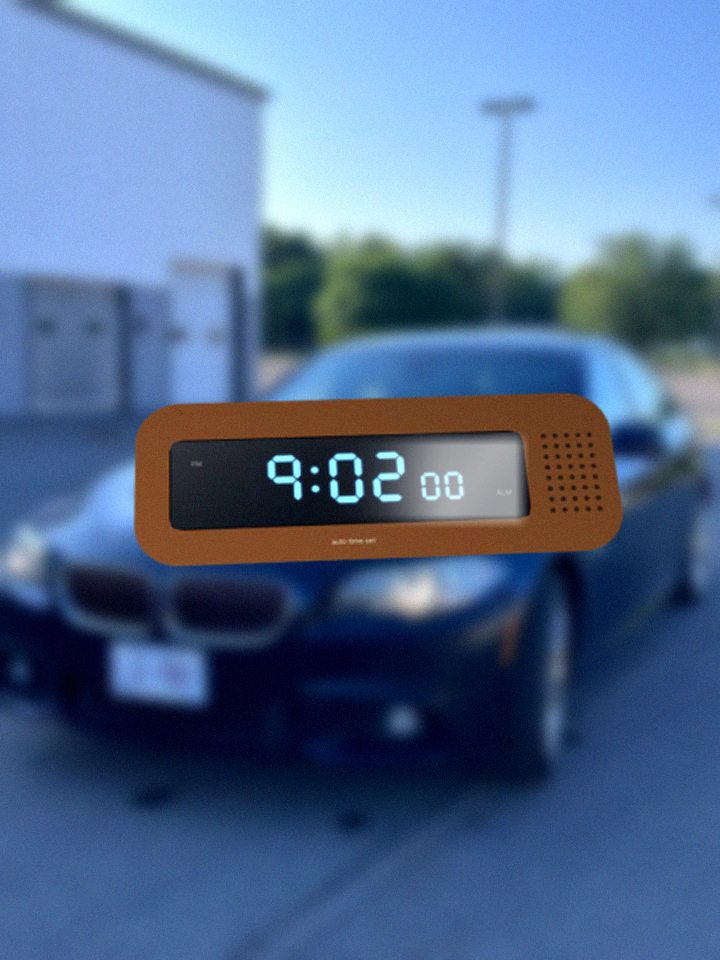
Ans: 9:02:00
